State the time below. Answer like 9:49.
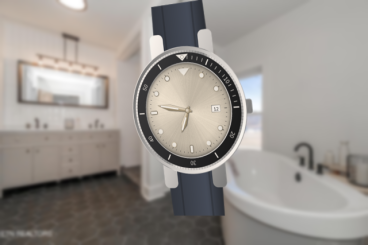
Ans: 6:47
